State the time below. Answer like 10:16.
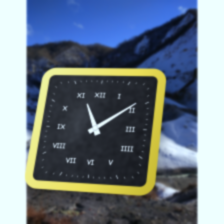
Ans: 11:09
